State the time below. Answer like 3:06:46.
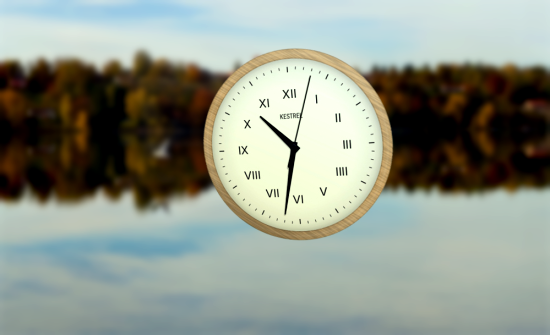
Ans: 10:32:03
